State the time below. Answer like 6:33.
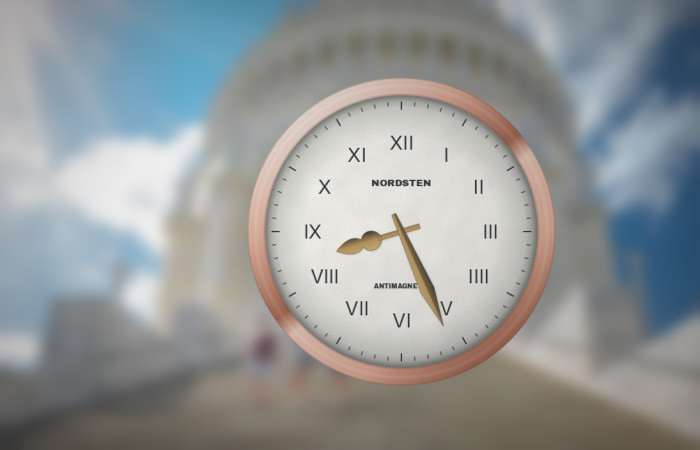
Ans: 8:26
